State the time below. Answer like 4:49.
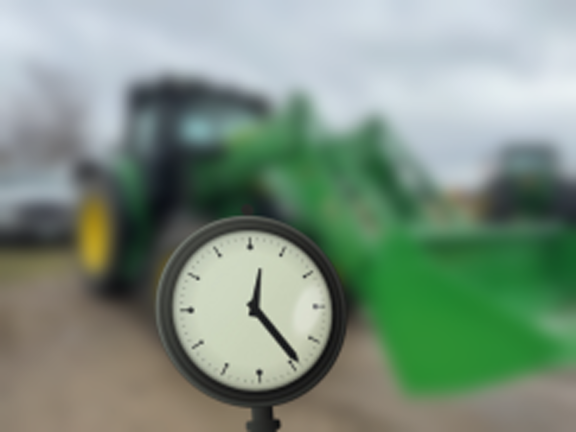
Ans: 12:24
